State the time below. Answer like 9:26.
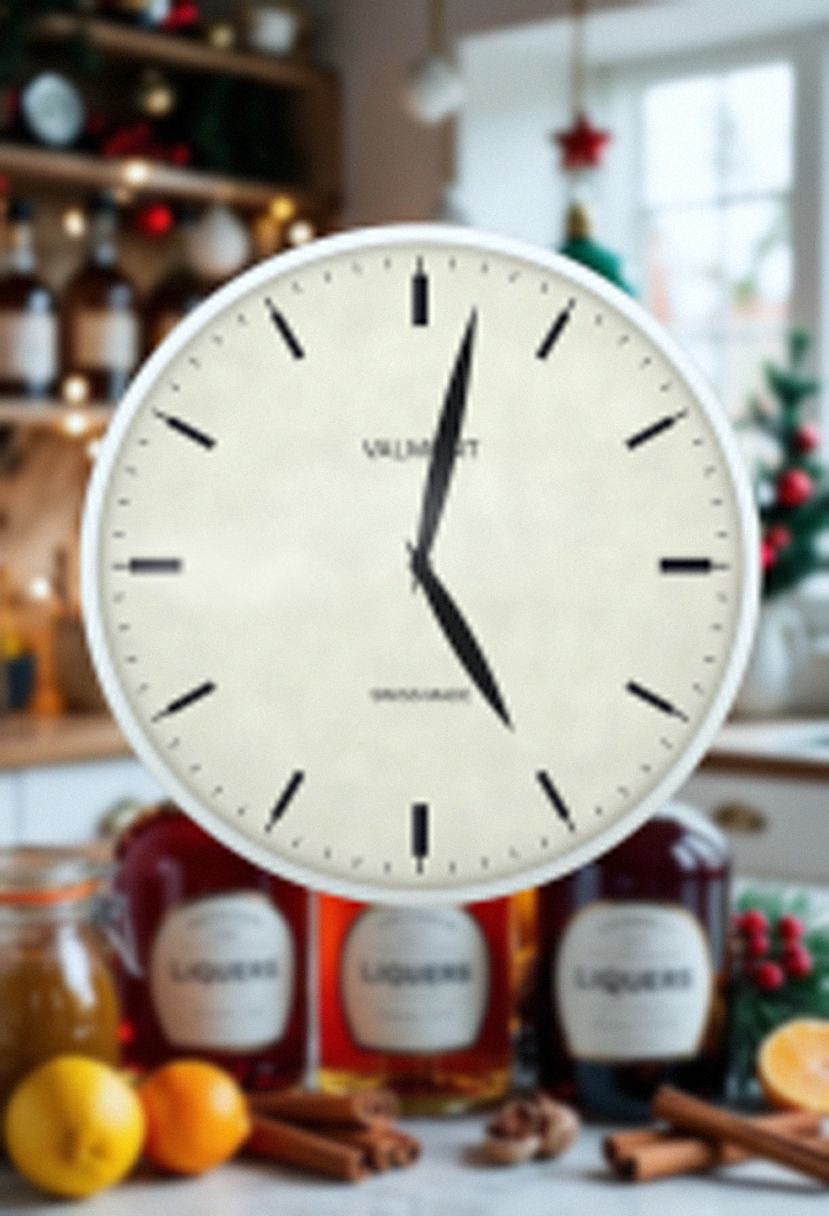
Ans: 5:02
